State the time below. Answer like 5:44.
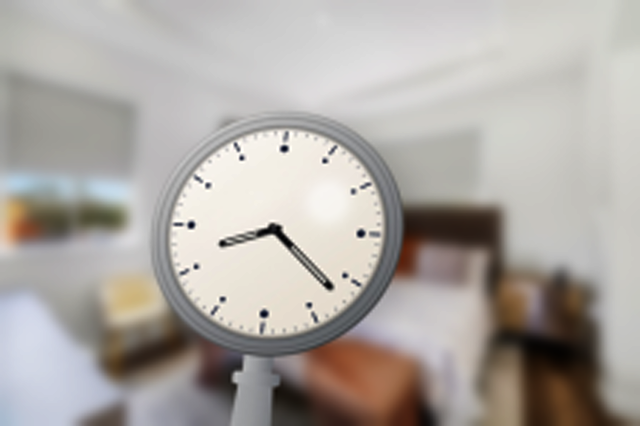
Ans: 8:22
